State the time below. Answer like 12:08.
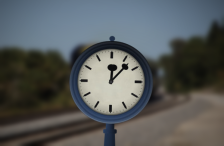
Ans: 12:07
